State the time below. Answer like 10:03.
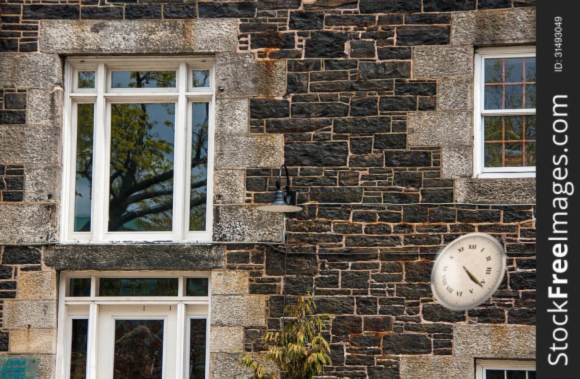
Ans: 4:21
